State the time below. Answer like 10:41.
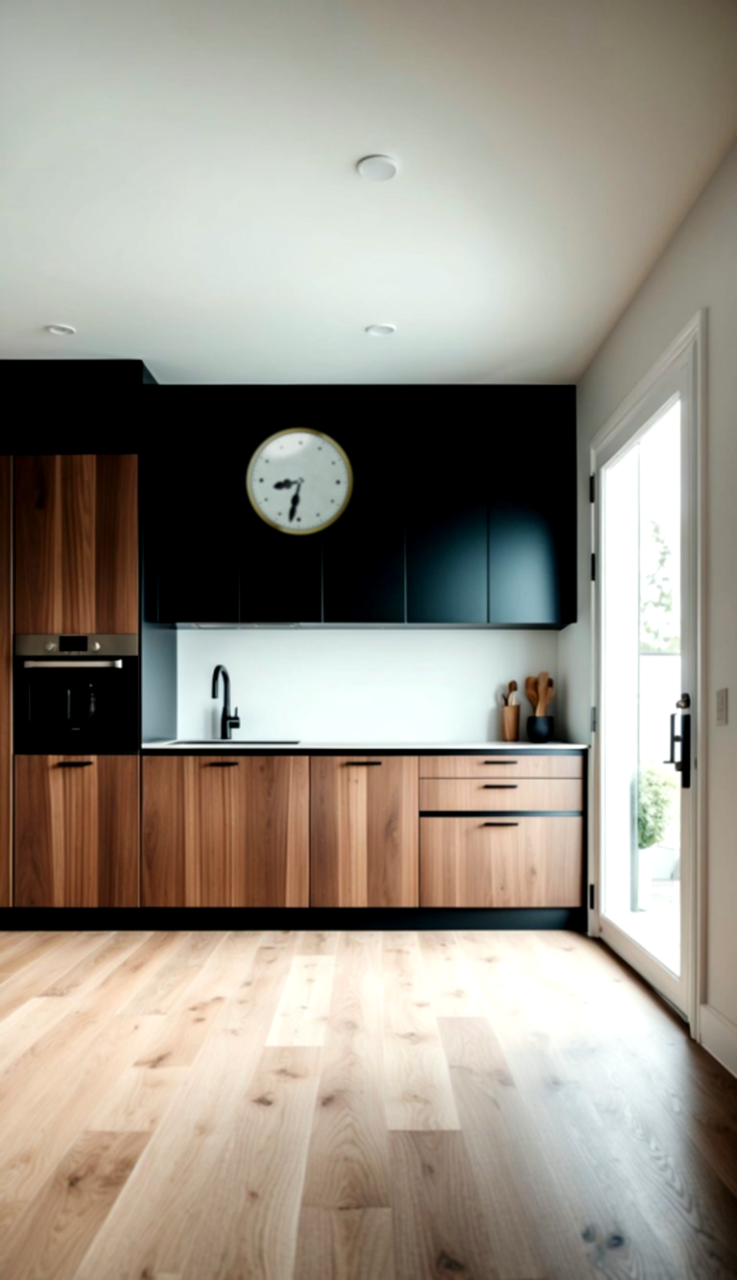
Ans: 8:32
